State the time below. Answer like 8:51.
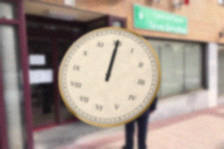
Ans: 12:00
